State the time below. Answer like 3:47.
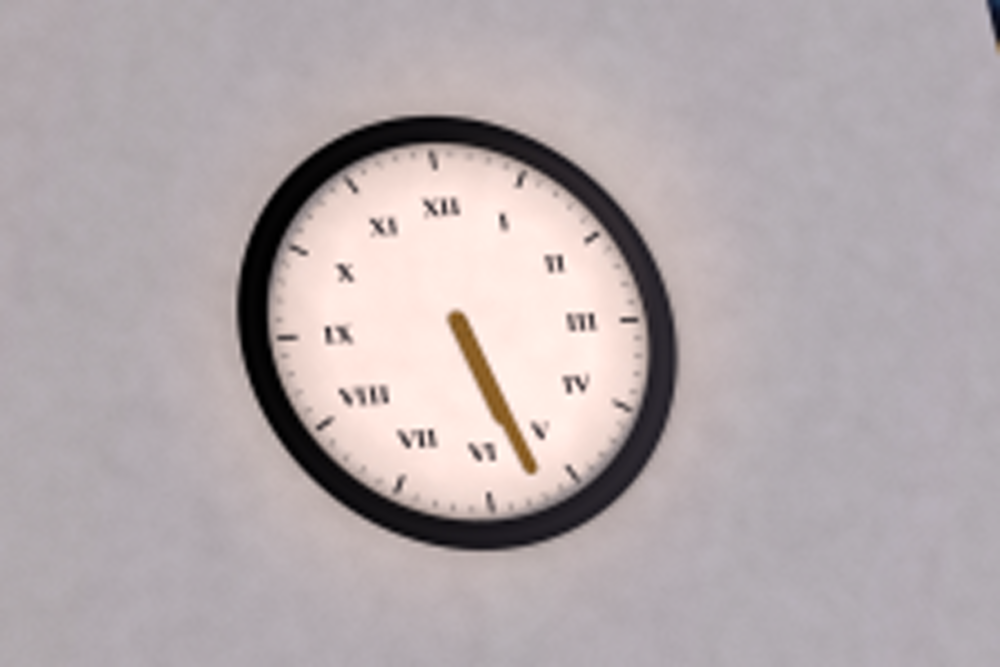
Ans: 5:27
